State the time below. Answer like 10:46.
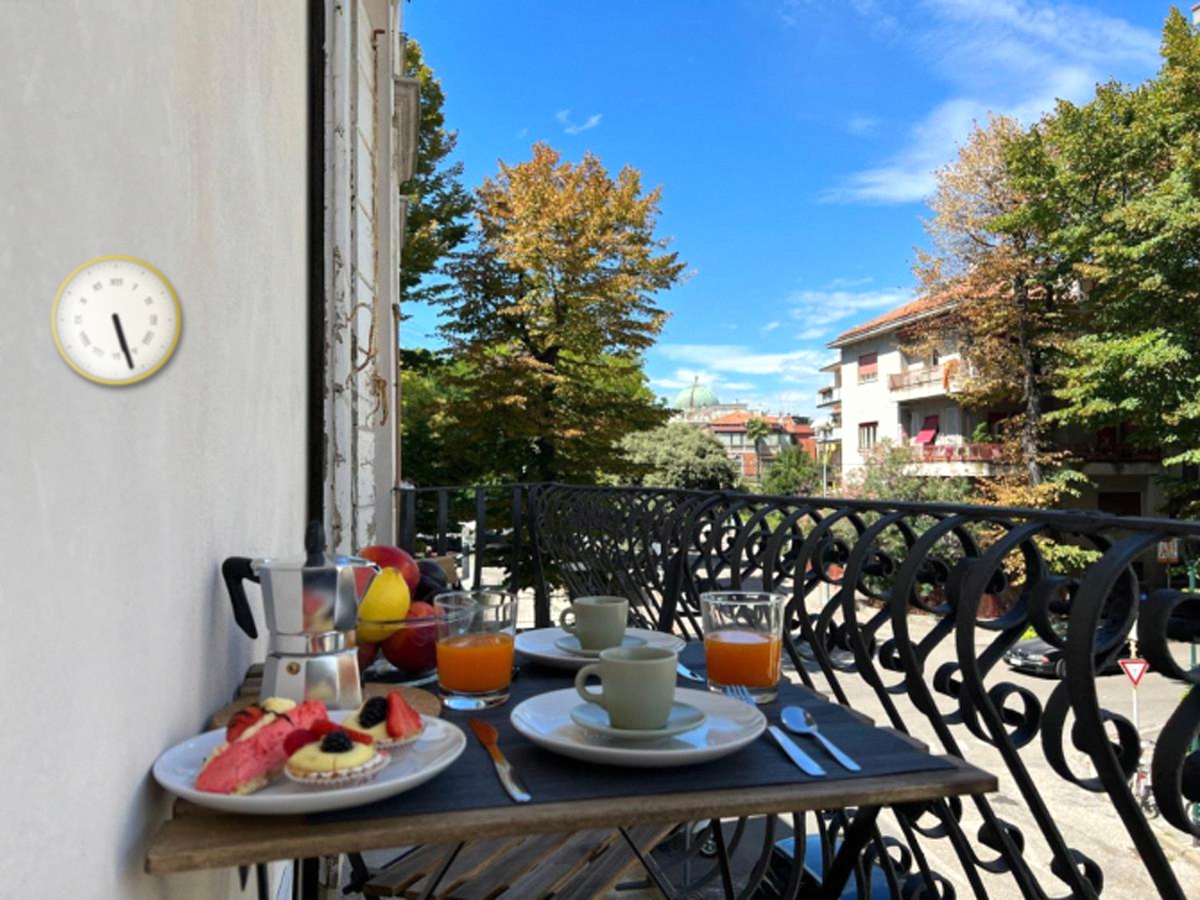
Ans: 5:27
